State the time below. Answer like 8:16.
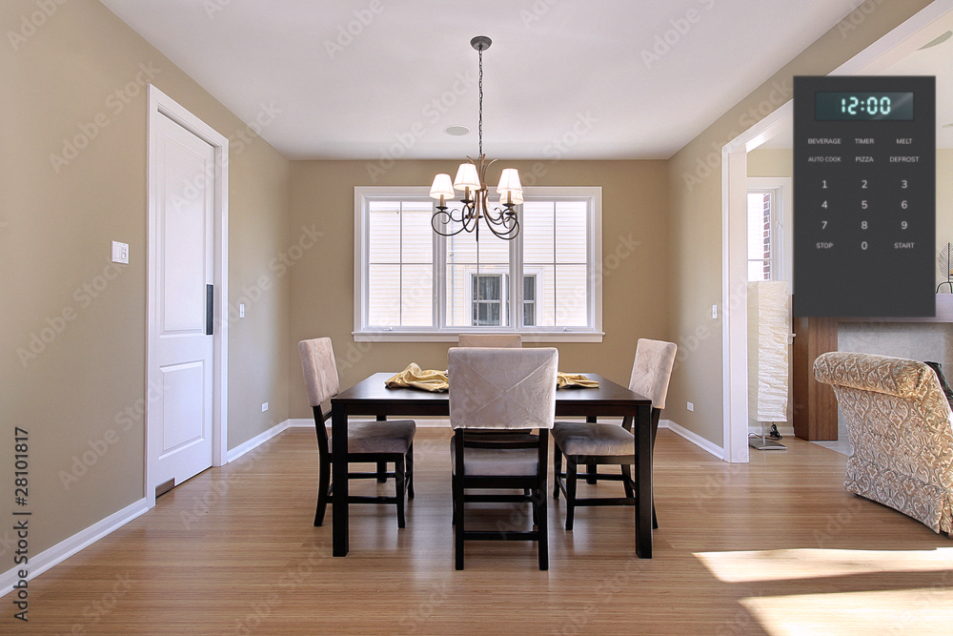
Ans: 12:00
